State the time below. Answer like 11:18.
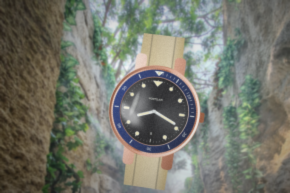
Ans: 8:19
